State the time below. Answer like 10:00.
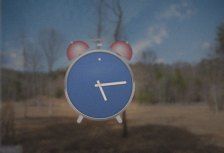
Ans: 5:14
